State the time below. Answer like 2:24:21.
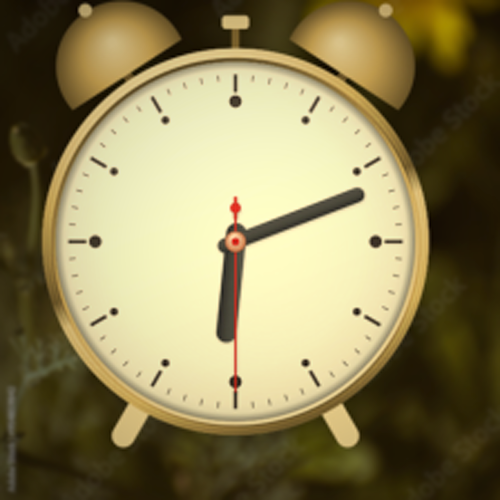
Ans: 6:11:30
